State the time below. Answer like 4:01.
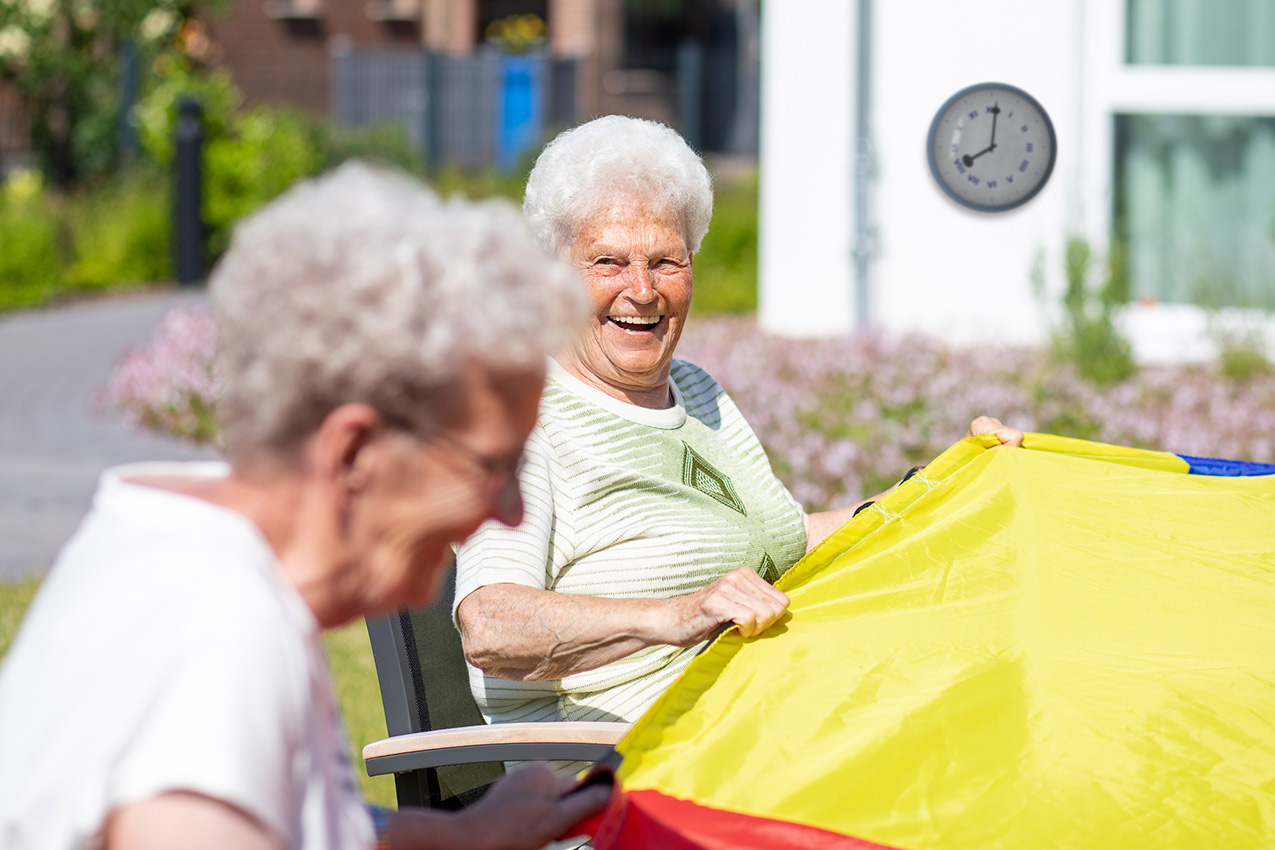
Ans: 8:01
